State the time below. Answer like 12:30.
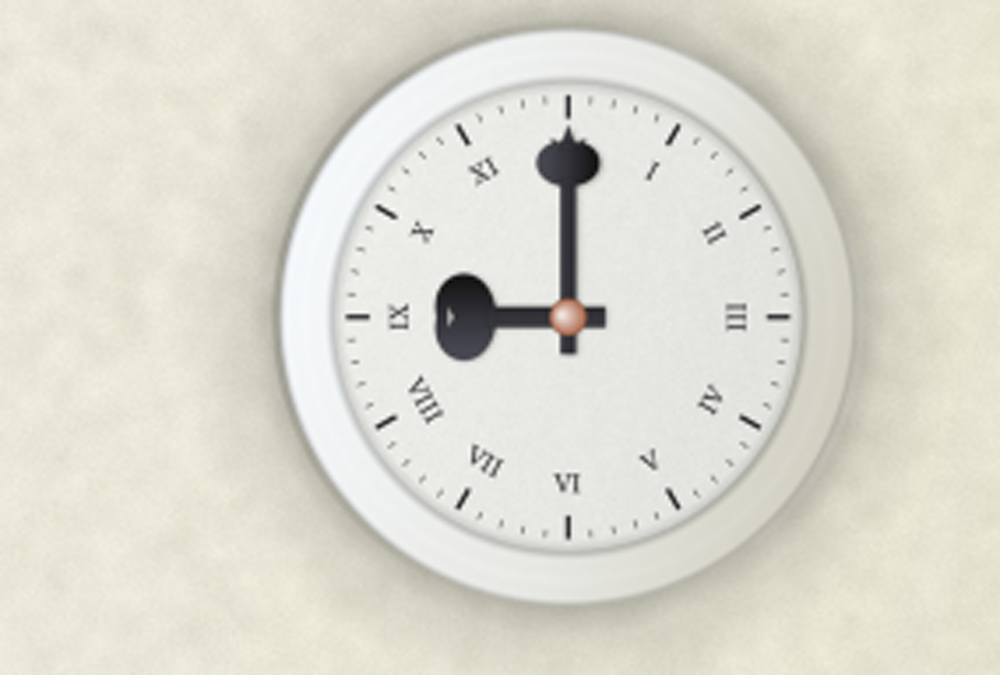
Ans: 9:00
